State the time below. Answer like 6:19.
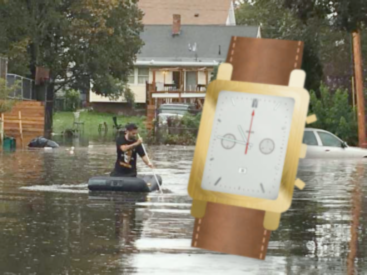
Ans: 10:46
